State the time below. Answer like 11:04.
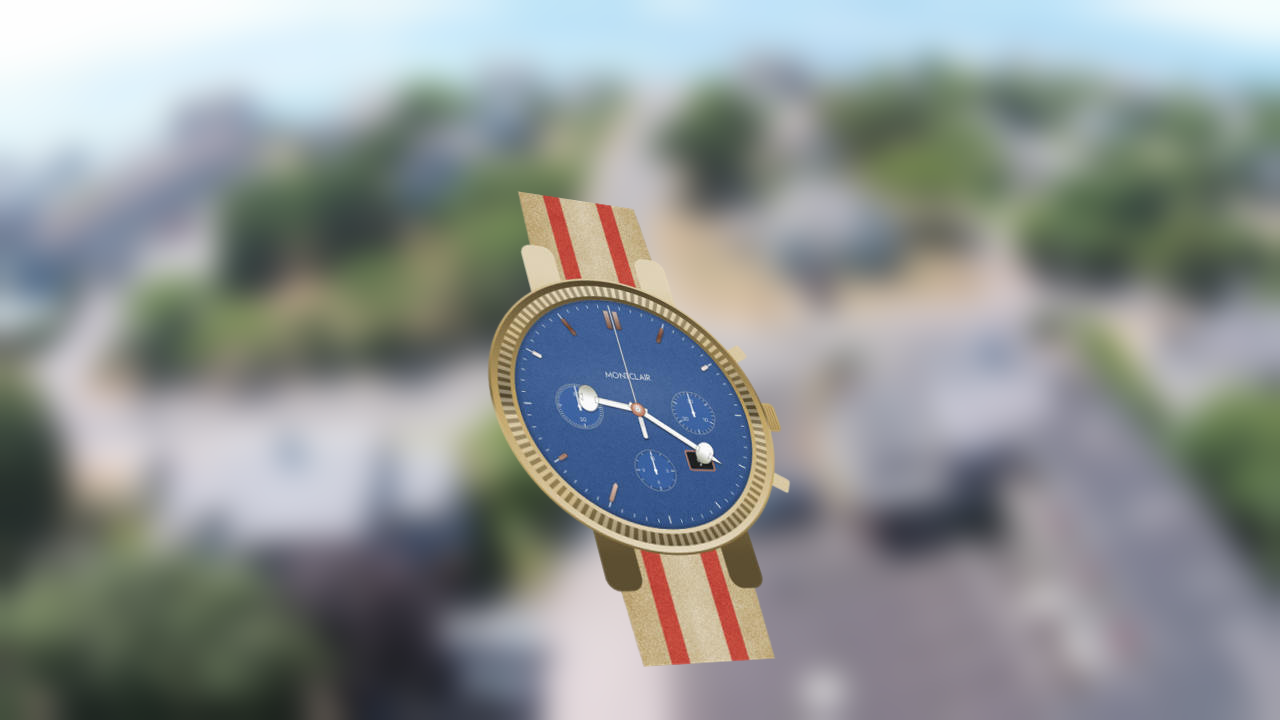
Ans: 9:21
